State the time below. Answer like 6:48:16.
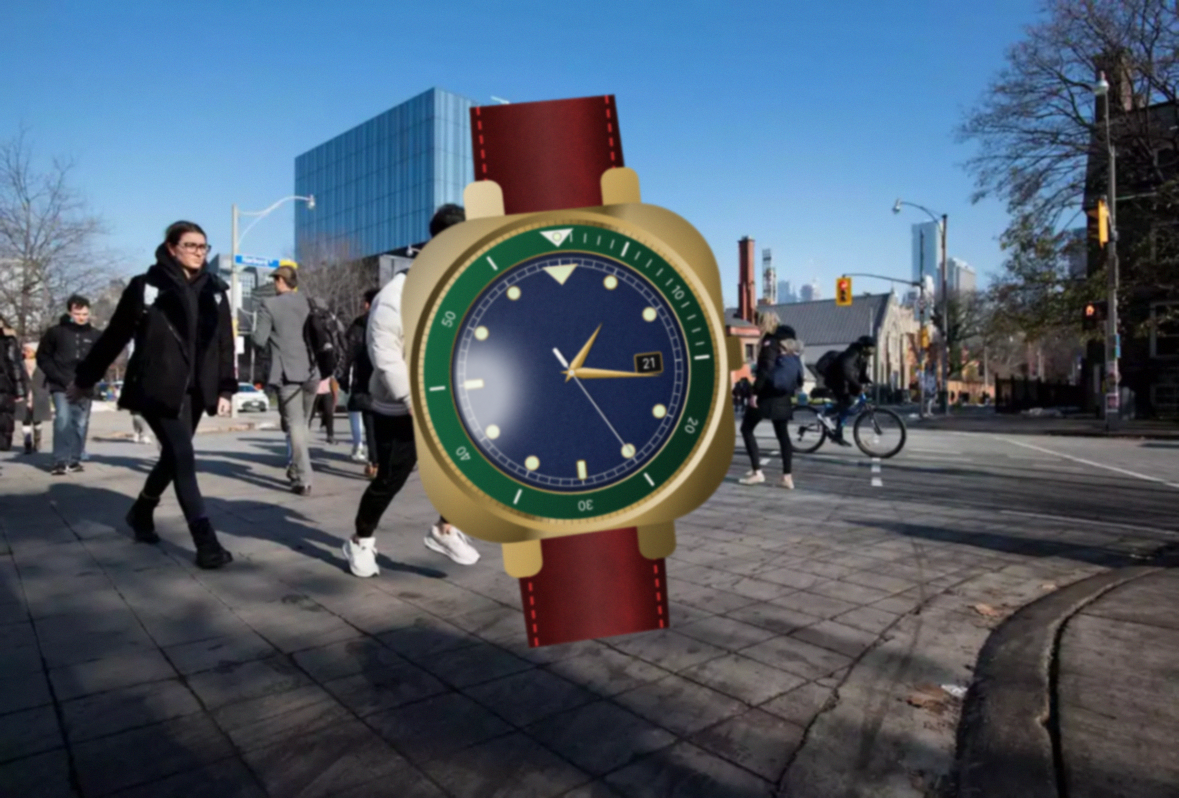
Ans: 1:16:25
